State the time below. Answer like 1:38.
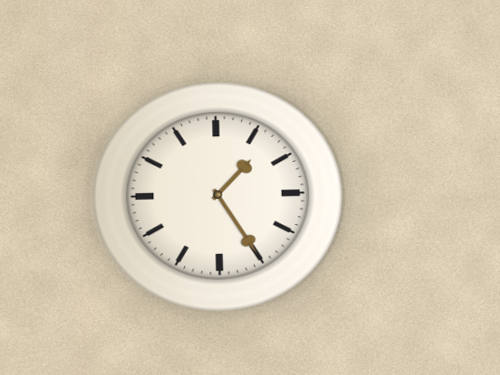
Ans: 1:25
